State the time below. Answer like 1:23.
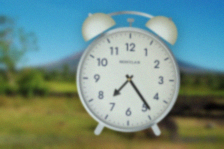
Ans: 7:24
